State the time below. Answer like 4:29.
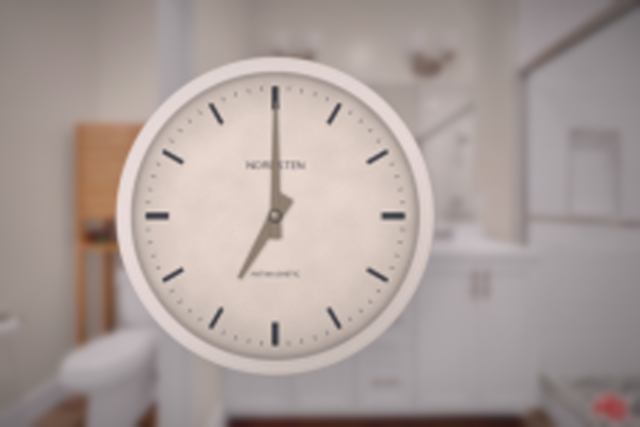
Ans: 7:00
